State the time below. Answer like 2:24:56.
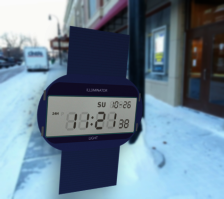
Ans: 11:21:38
